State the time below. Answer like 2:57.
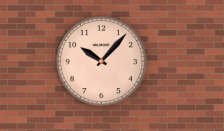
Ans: 10:07
